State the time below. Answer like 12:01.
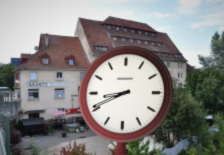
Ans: 8:41
